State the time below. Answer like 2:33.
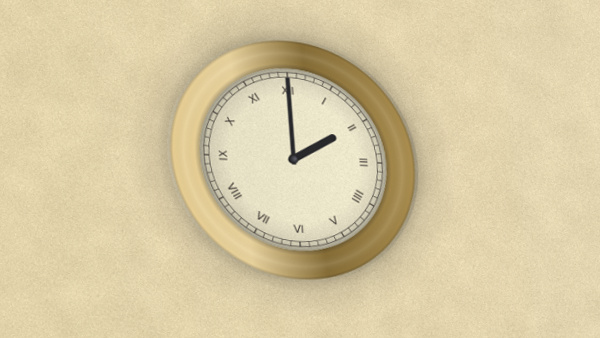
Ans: 2:00
